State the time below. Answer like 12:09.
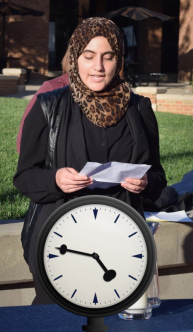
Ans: 4:47
